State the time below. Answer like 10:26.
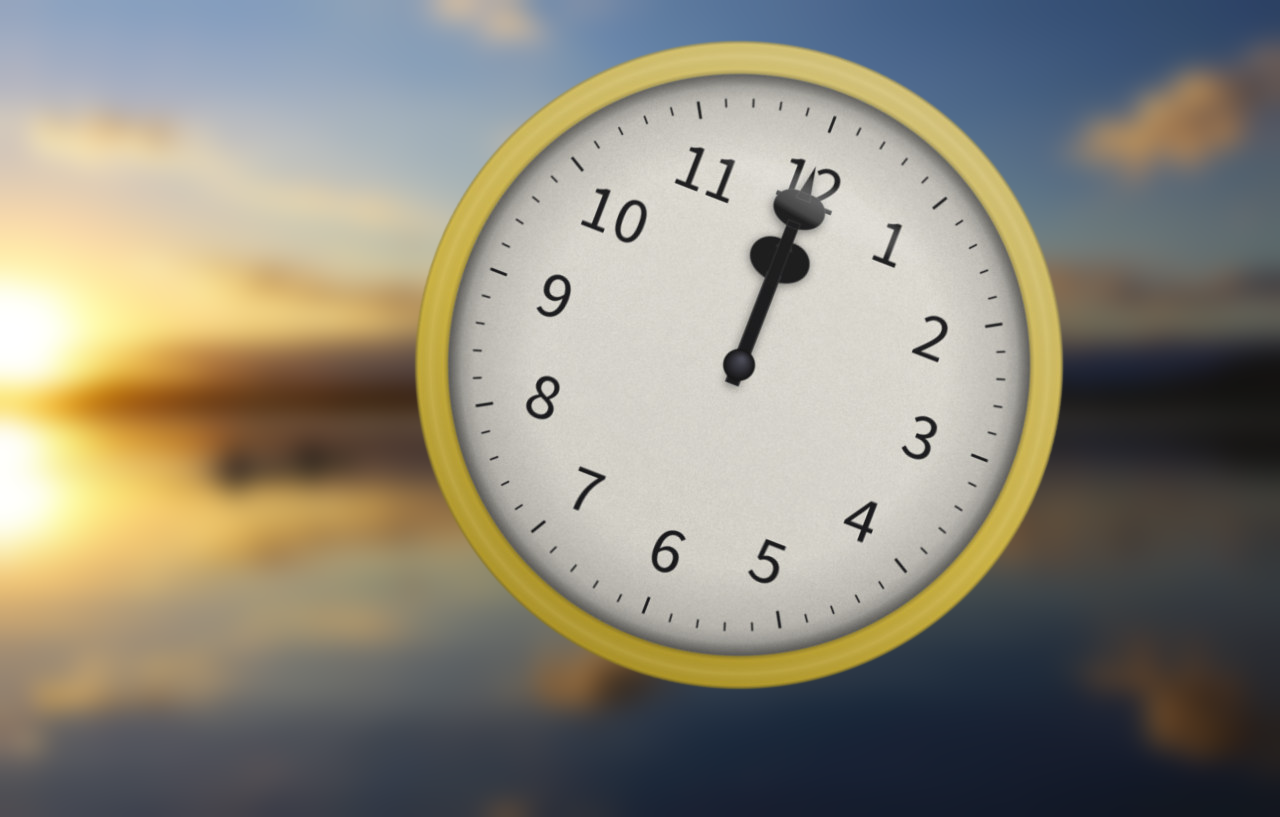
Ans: 12:00
